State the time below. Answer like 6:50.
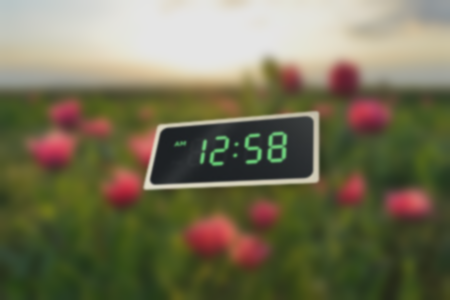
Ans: 12:58
